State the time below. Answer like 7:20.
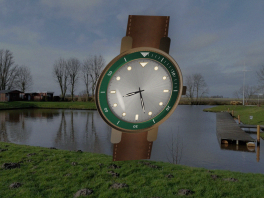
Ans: 8:27
